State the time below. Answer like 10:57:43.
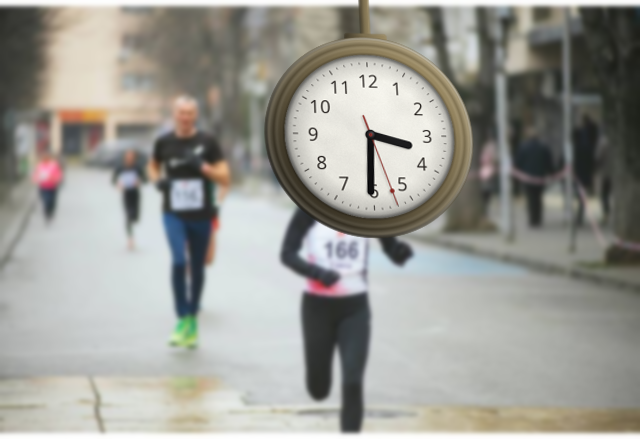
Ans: 3:30:27
